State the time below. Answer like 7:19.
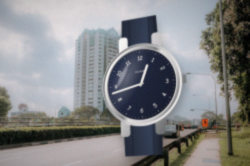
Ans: 12:43
